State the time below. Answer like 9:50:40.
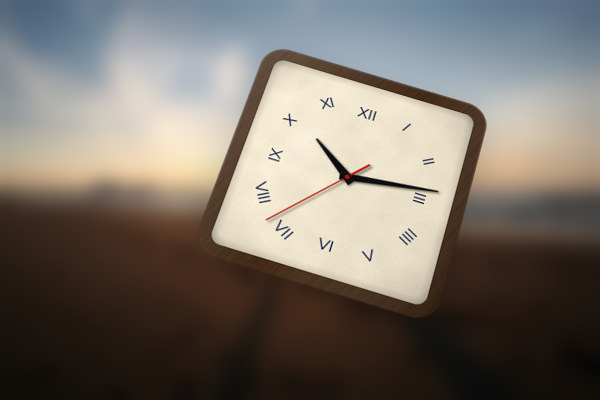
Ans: 10:13:37
